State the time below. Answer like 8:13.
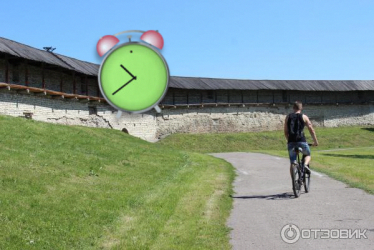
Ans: 10:40
